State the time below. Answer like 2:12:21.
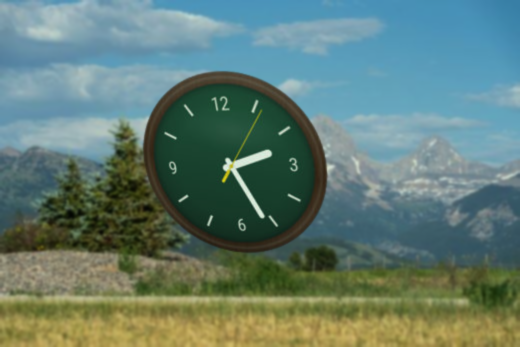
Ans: 2:26:06
